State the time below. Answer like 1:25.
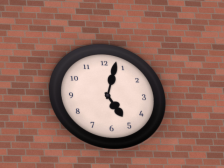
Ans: 5:03
